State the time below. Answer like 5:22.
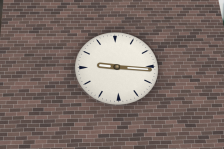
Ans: 9:16
